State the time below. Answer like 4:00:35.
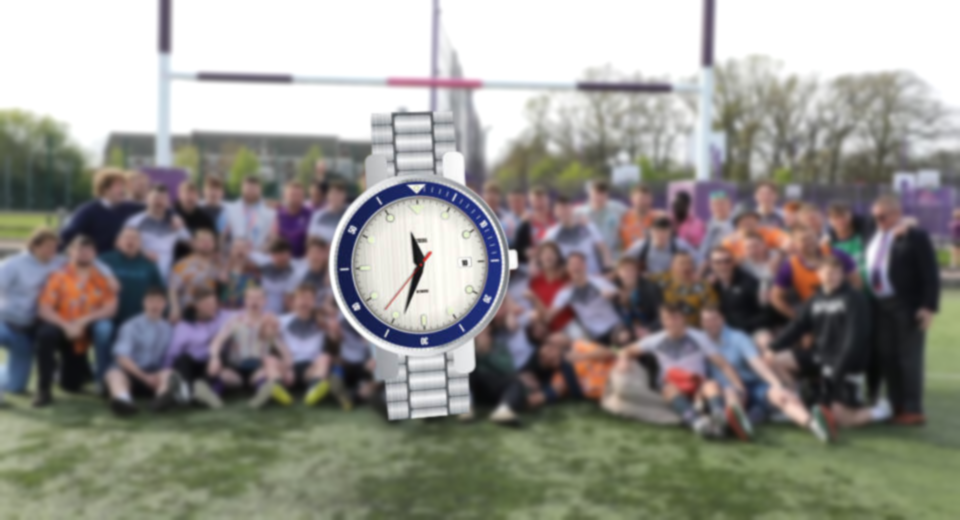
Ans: 11:33:37
